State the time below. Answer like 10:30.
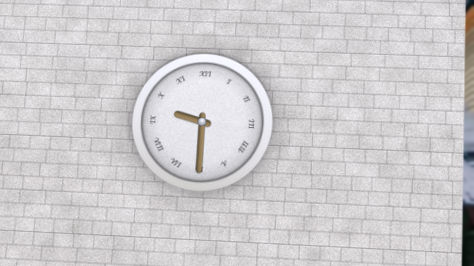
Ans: 9:30
